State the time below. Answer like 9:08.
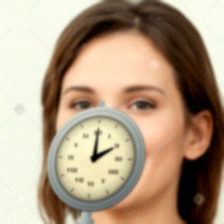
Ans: 2:00
